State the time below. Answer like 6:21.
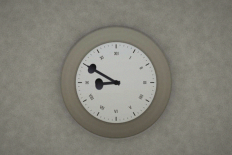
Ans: 8:50
